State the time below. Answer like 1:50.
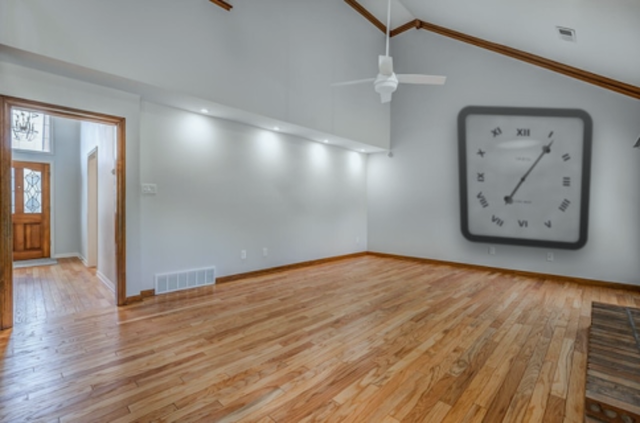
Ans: 7:06
